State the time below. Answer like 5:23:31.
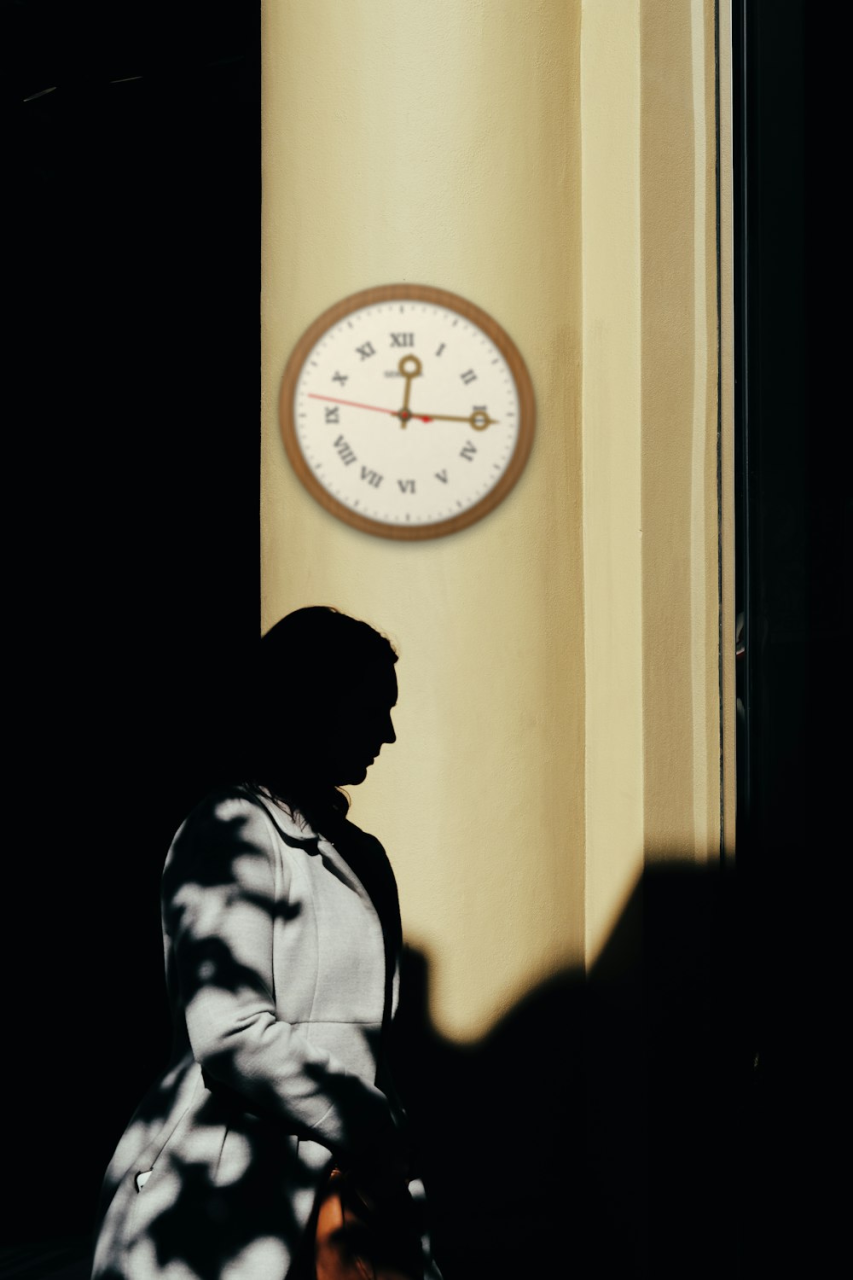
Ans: 12:15:47
